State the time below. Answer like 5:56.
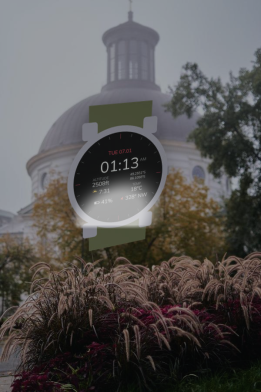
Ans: 1:13
